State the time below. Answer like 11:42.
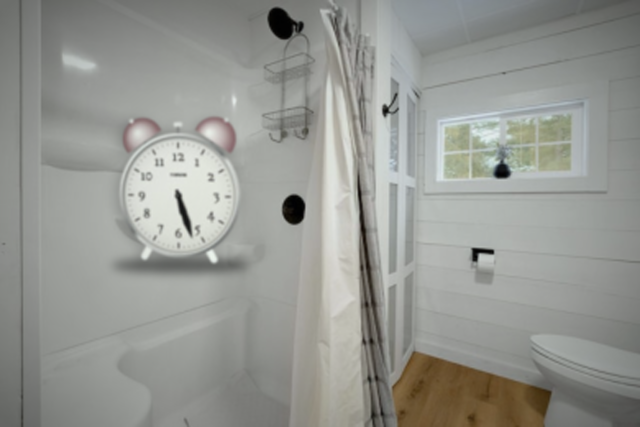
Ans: 5:27
